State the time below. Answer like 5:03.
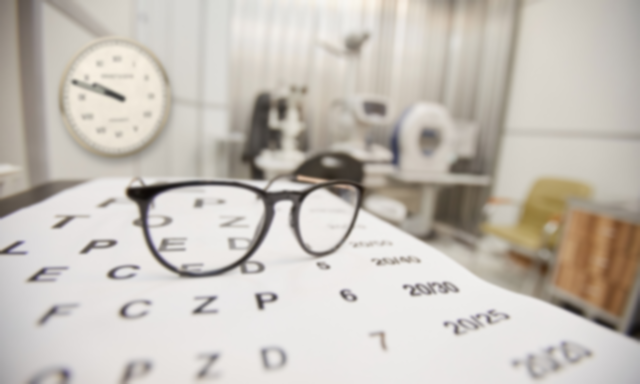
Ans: 9:48
